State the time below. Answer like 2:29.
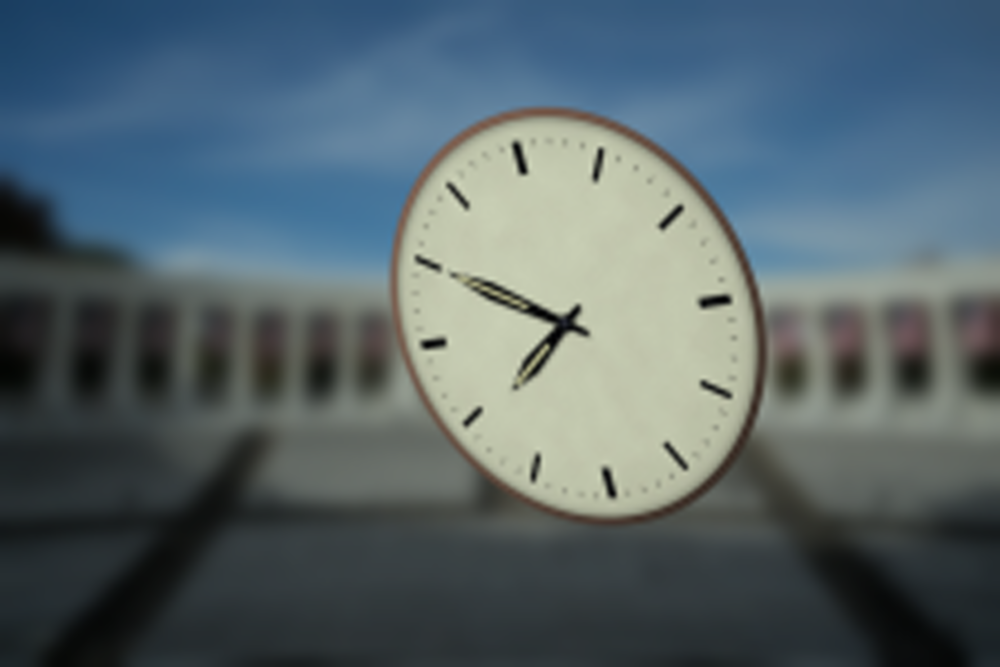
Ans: 7:50
